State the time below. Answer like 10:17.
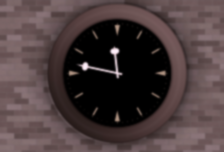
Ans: 11:47
